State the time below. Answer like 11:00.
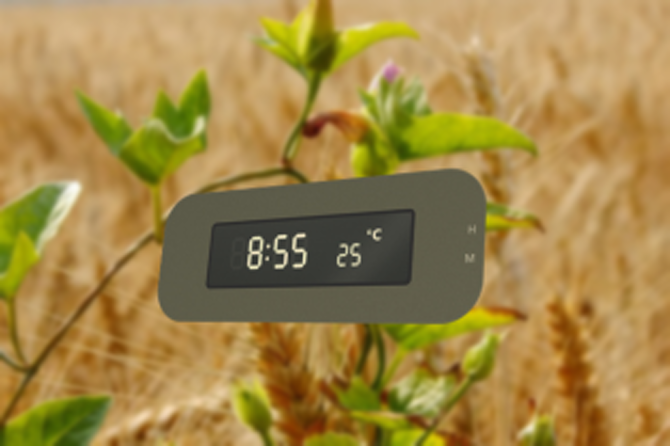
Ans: 8:55
